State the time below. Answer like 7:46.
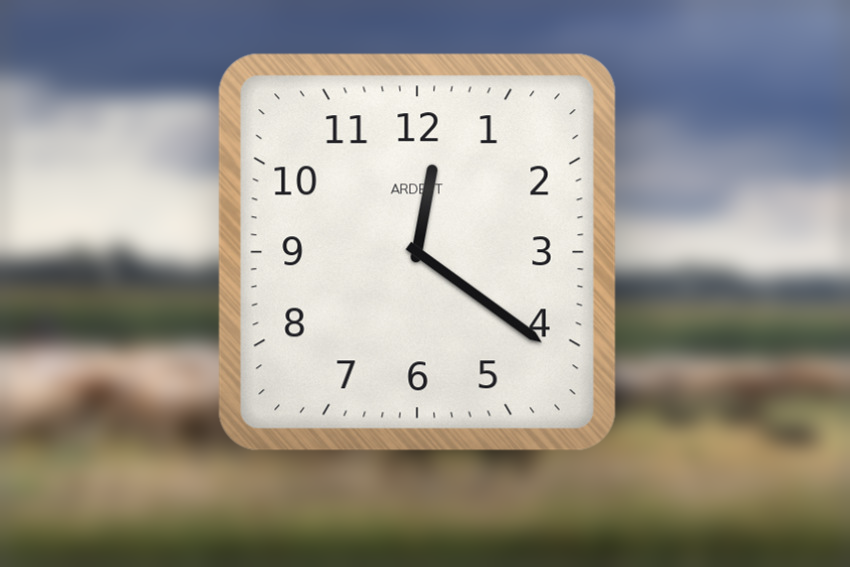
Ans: 12:21
